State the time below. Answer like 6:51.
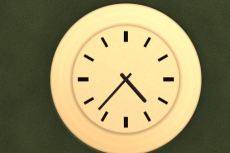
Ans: 4:37
